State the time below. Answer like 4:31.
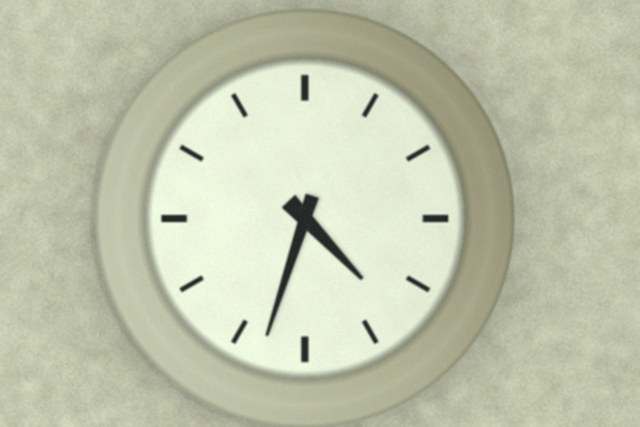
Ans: 4:33
